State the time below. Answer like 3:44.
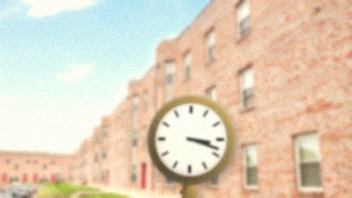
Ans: 3:18
